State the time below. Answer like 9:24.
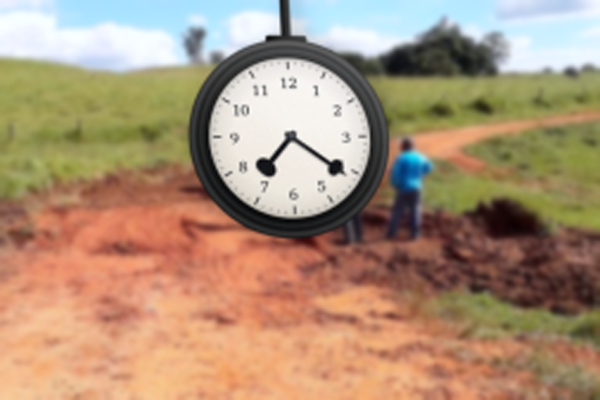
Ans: 7:21
